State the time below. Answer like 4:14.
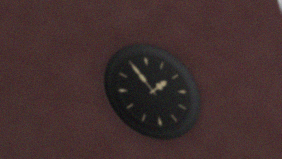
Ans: 1:55
